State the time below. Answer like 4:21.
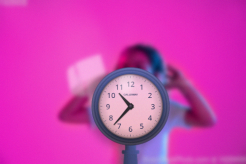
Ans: 10:37
